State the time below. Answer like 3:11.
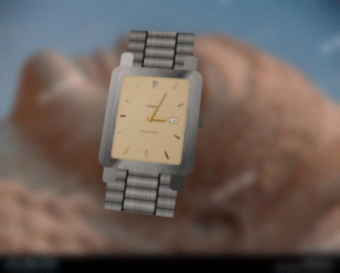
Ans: 3:04
